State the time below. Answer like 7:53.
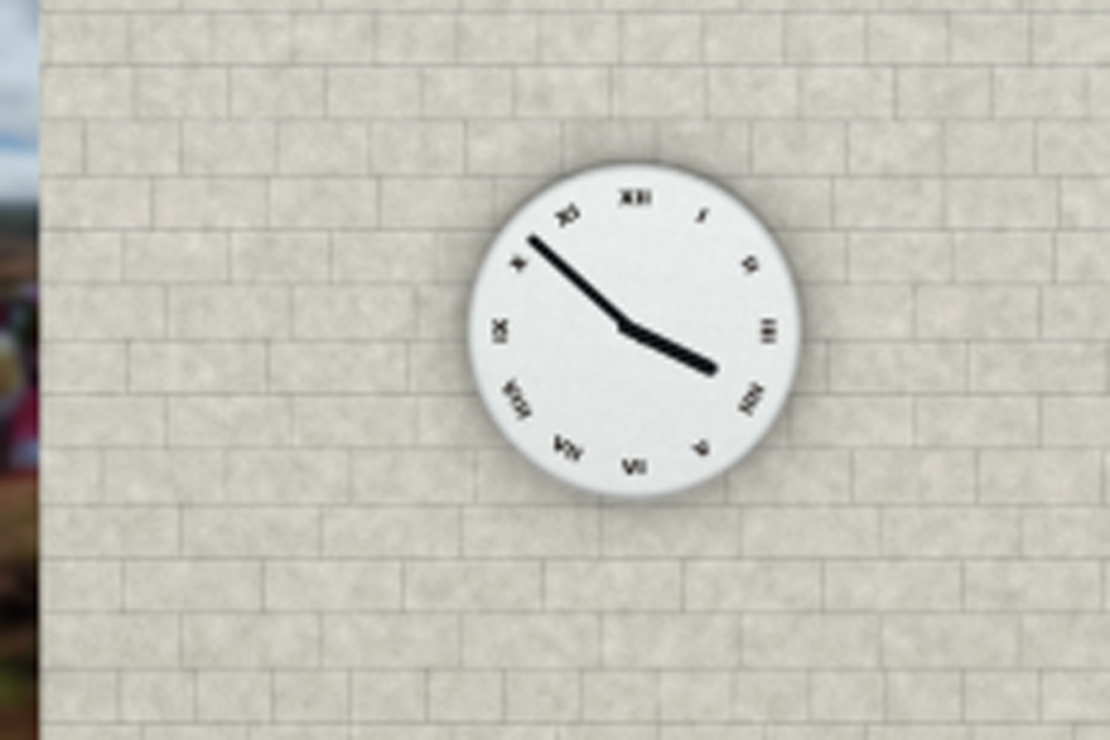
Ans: 3:52
